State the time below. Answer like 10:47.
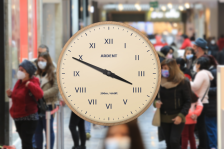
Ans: 3:49
